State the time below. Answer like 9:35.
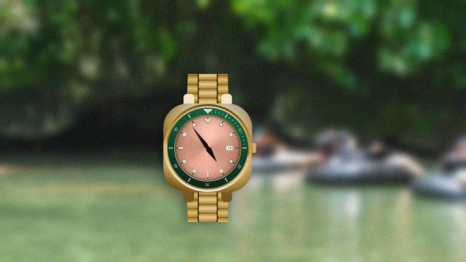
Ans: 4:54
